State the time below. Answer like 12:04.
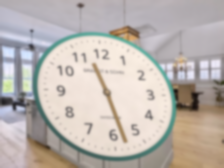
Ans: 11:28
